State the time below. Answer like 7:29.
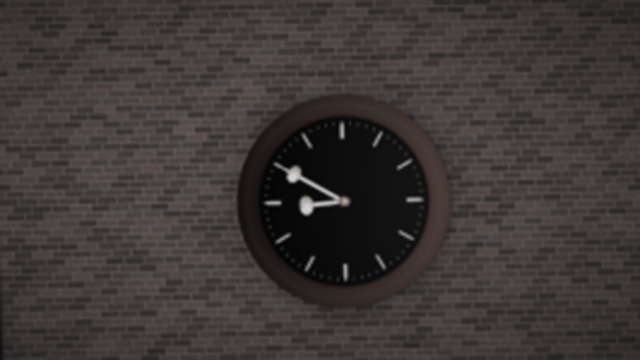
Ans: 8:50
